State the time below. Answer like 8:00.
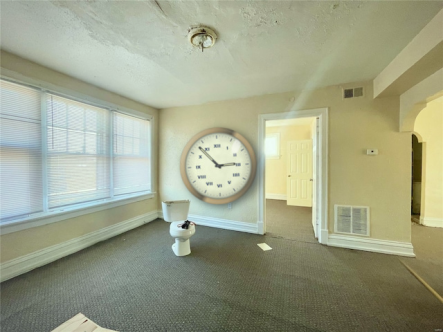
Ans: 2:53
